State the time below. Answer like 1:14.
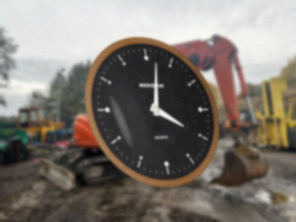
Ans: 4:02
